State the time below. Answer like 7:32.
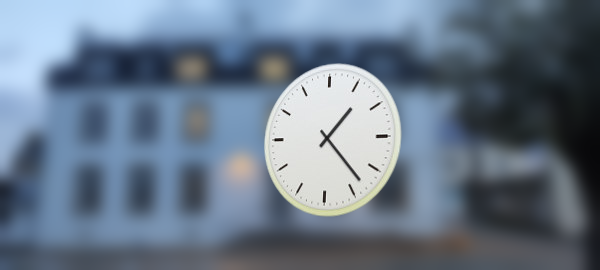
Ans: 1:23
